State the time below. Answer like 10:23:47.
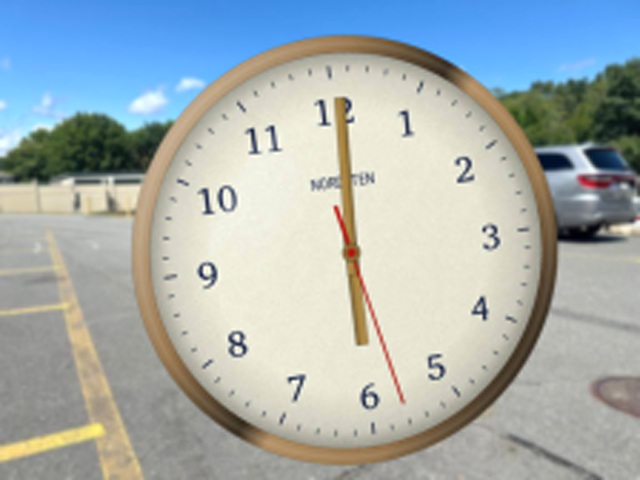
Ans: 6:00:28
